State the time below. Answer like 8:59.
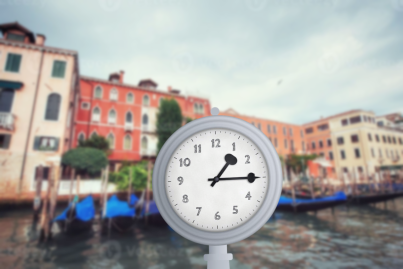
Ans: 1:15
